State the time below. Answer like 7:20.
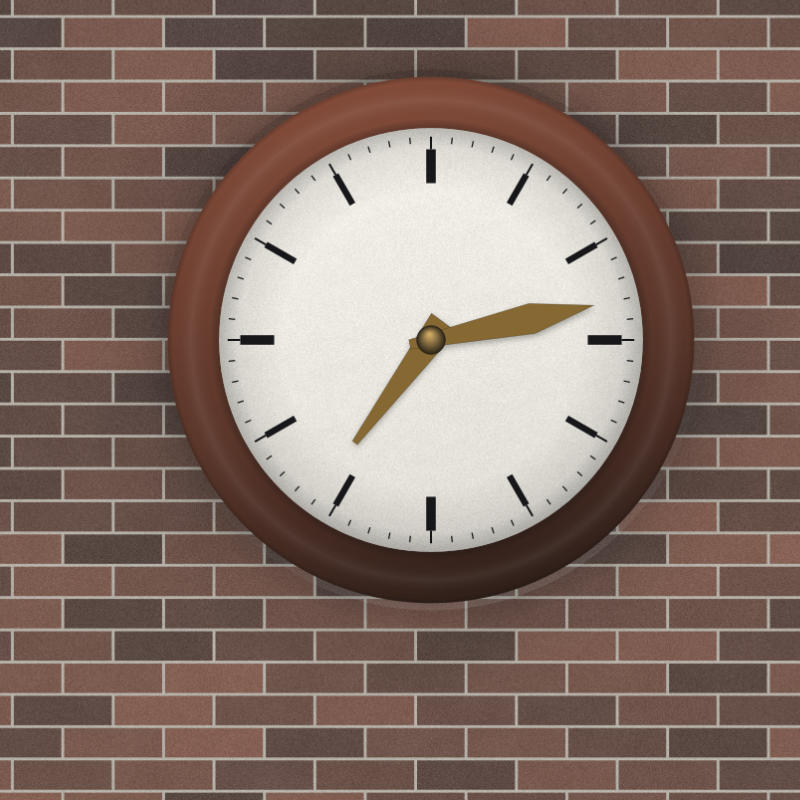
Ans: 7:13
